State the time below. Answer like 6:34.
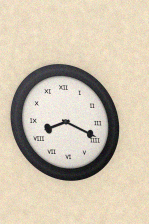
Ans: 8:19
